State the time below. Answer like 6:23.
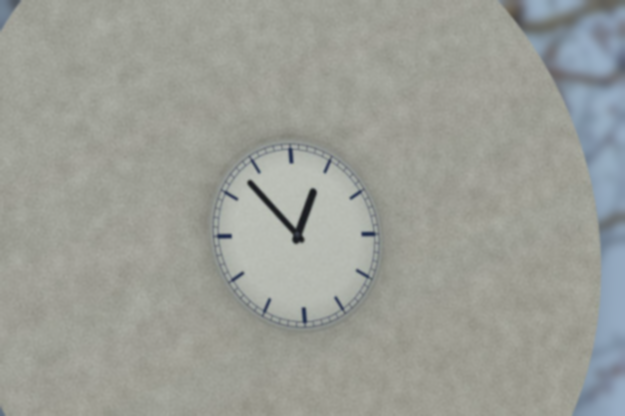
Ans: 12:53
